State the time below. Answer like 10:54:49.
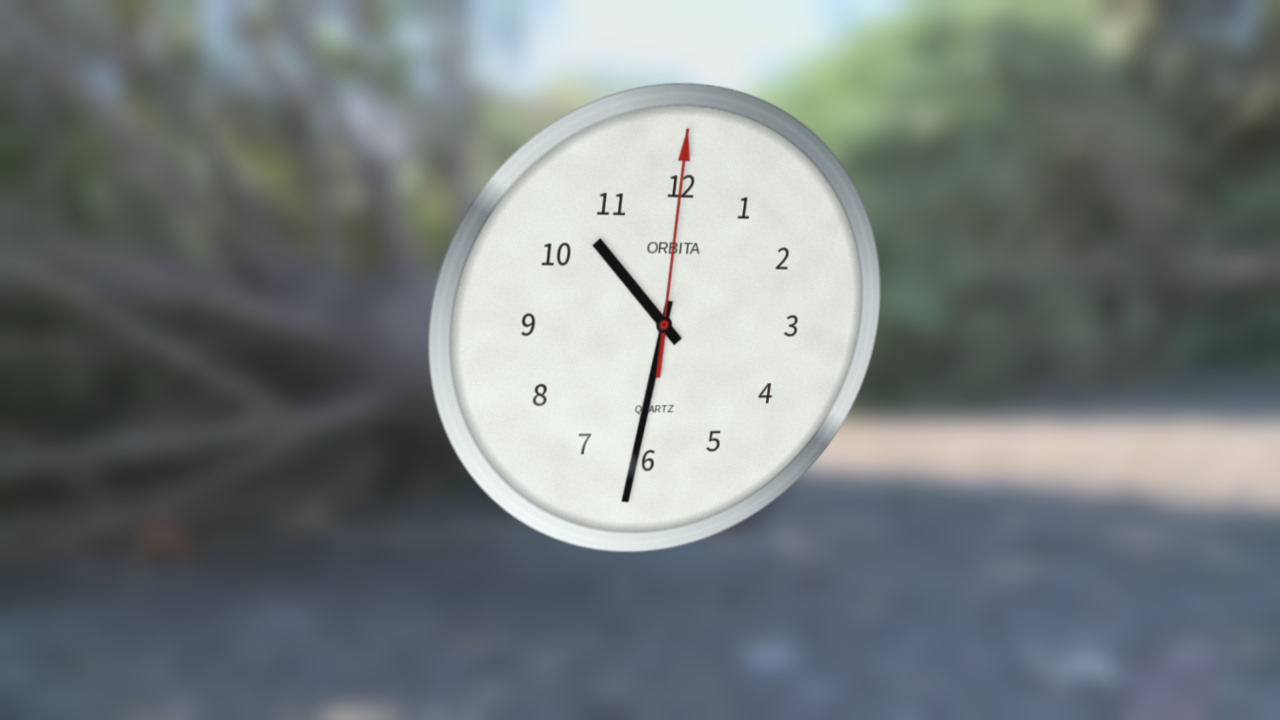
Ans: 10:31:00
